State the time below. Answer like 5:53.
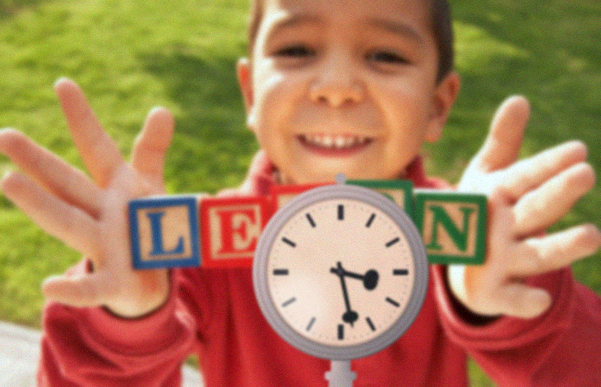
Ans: 3:28
